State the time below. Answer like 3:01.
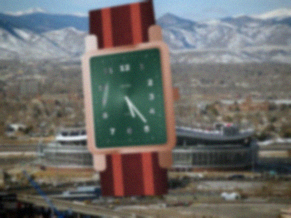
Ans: 5:24
